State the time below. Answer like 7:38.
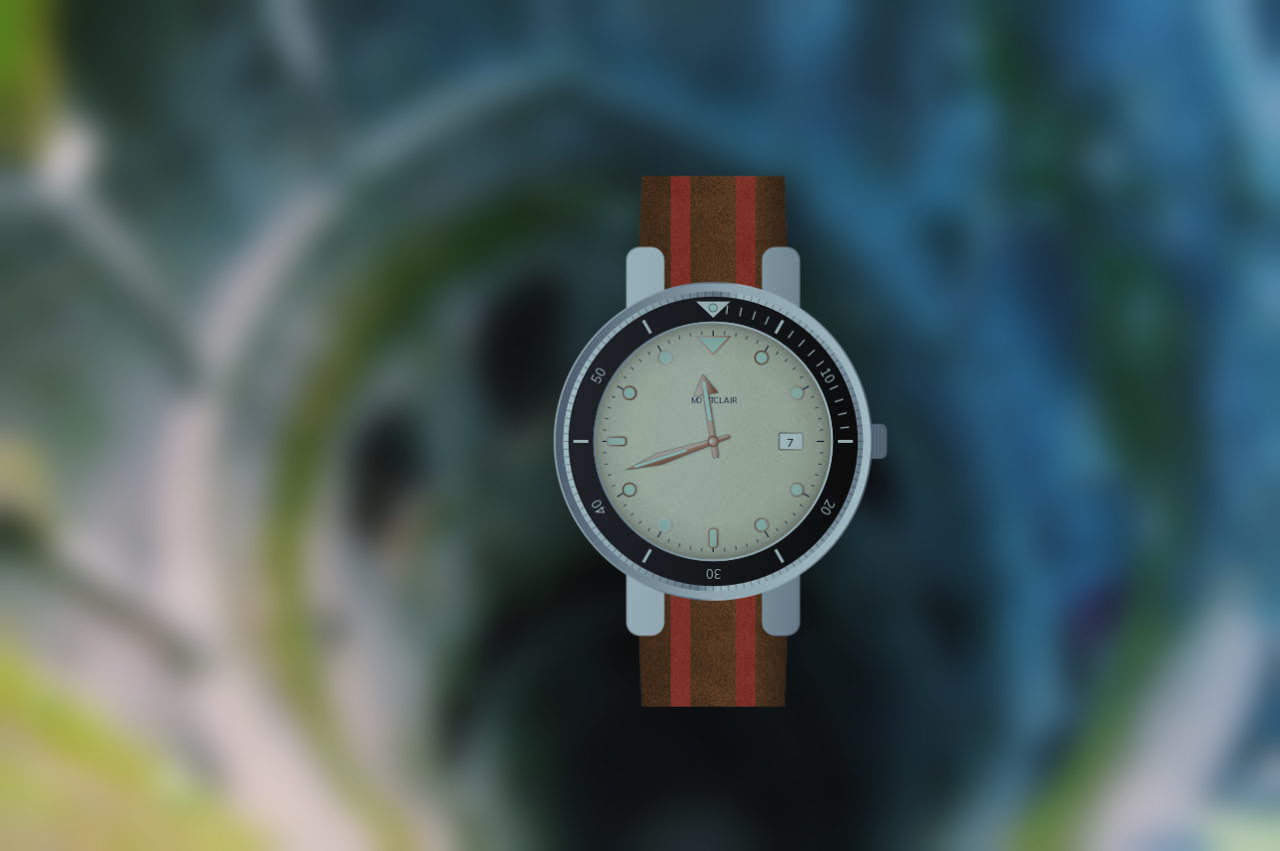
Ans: 11:42
